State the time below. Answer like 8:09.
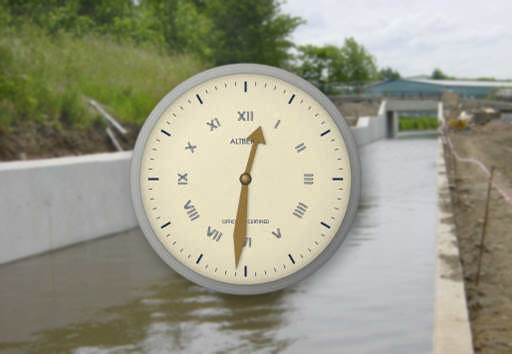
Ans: 12:31
